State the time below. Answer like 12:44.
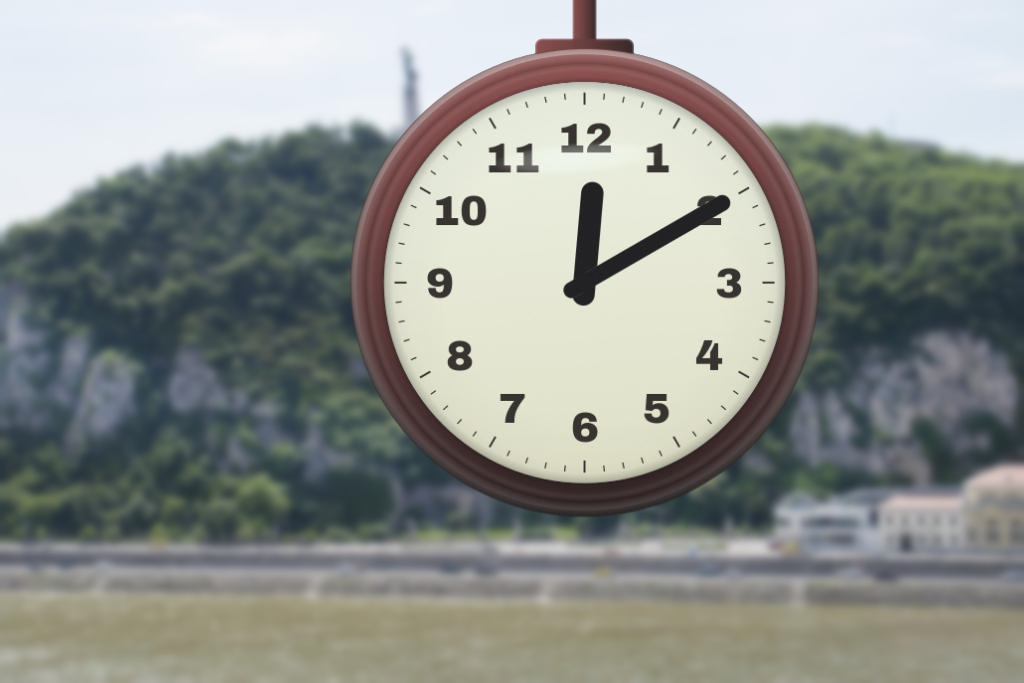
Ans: 12:10
